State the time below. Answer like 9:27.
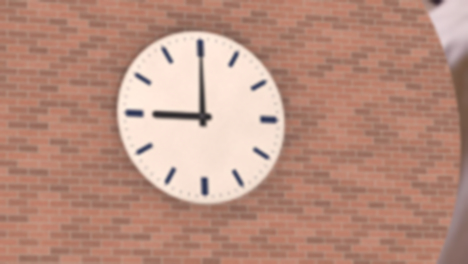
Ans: 9:00
